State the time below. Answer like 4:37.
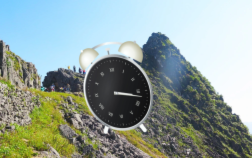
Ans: 3:17
